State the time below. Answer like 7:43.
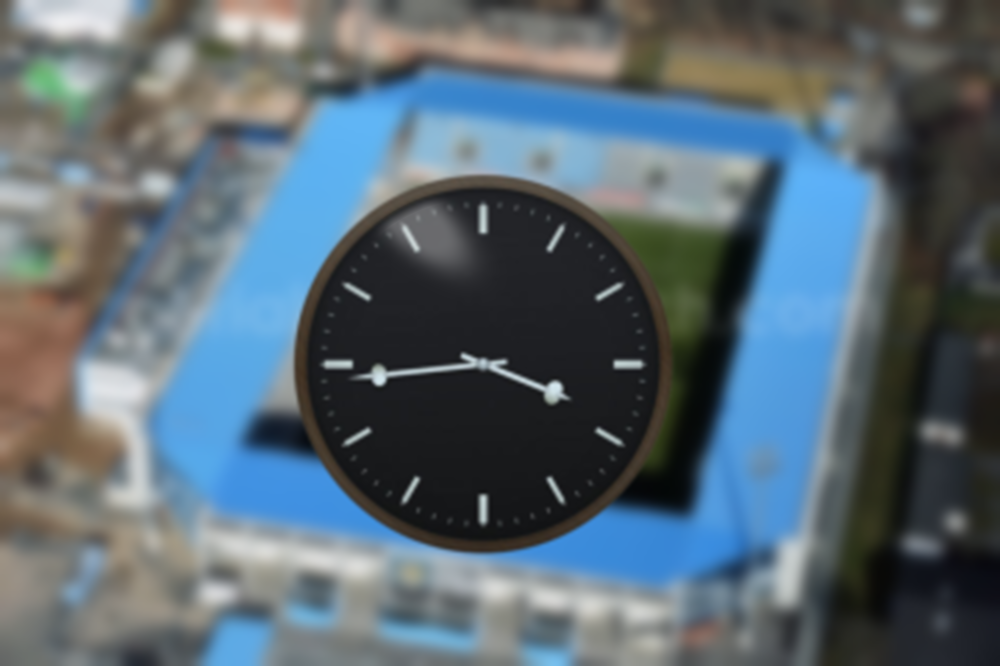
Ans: 3:44
